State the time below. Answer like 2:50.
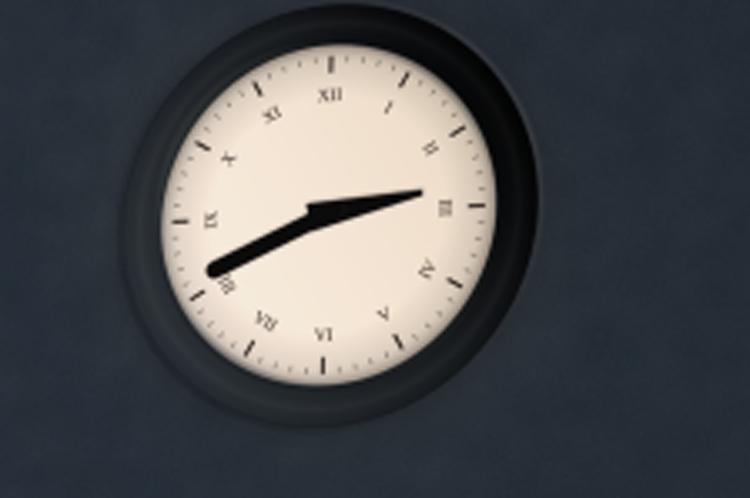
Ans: 2:41
